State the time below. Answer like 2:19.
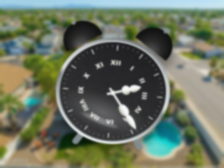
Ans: 2:24
